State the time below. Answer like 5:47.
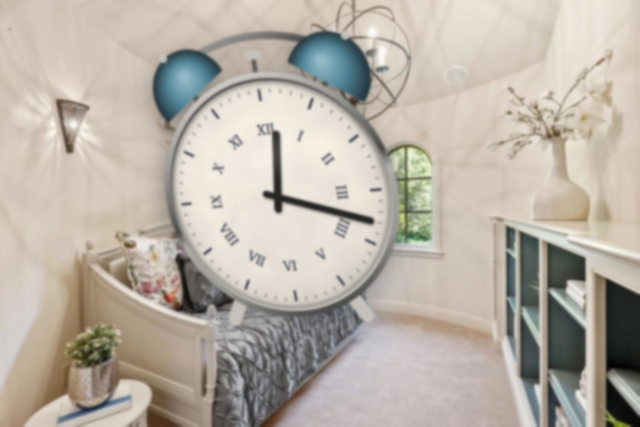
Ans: 12:18
